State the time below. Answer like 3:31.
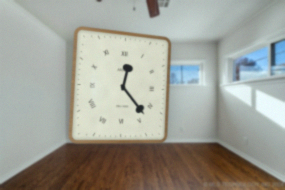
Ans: 12:23
